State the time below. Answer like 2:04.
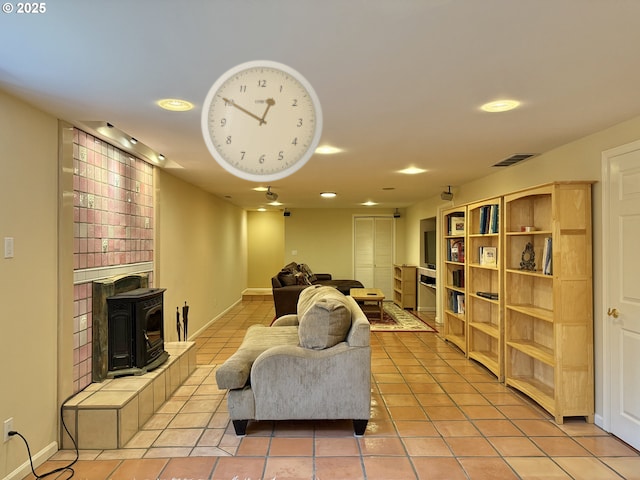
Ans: 12:50
